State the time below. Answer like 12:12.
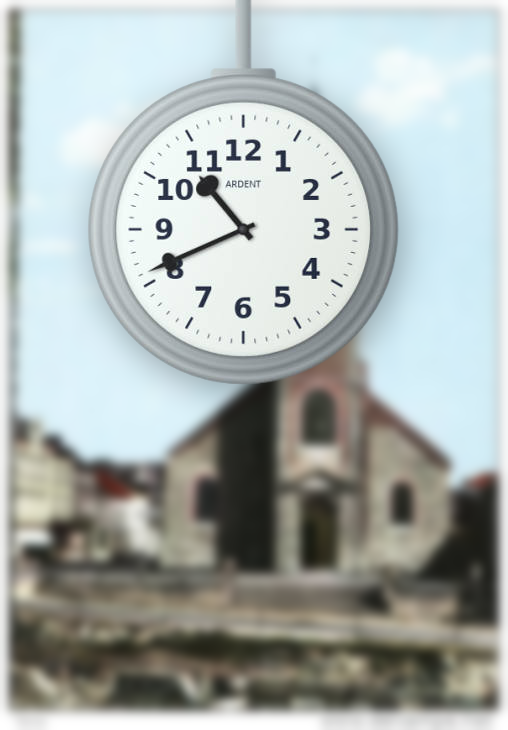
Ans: 10:41
